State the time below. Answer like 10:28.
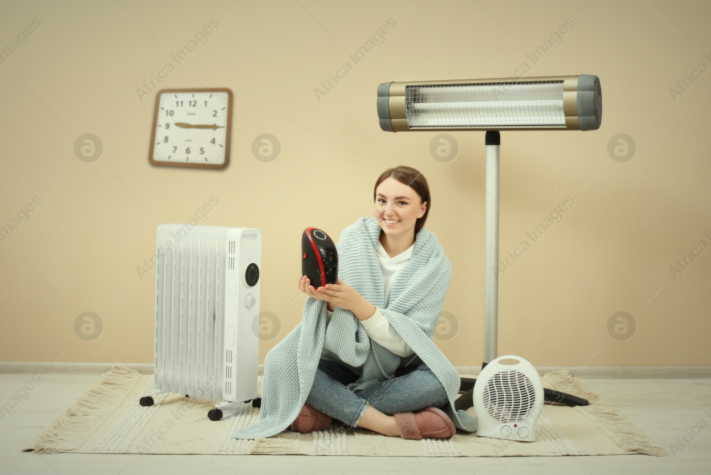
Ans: 9:15
